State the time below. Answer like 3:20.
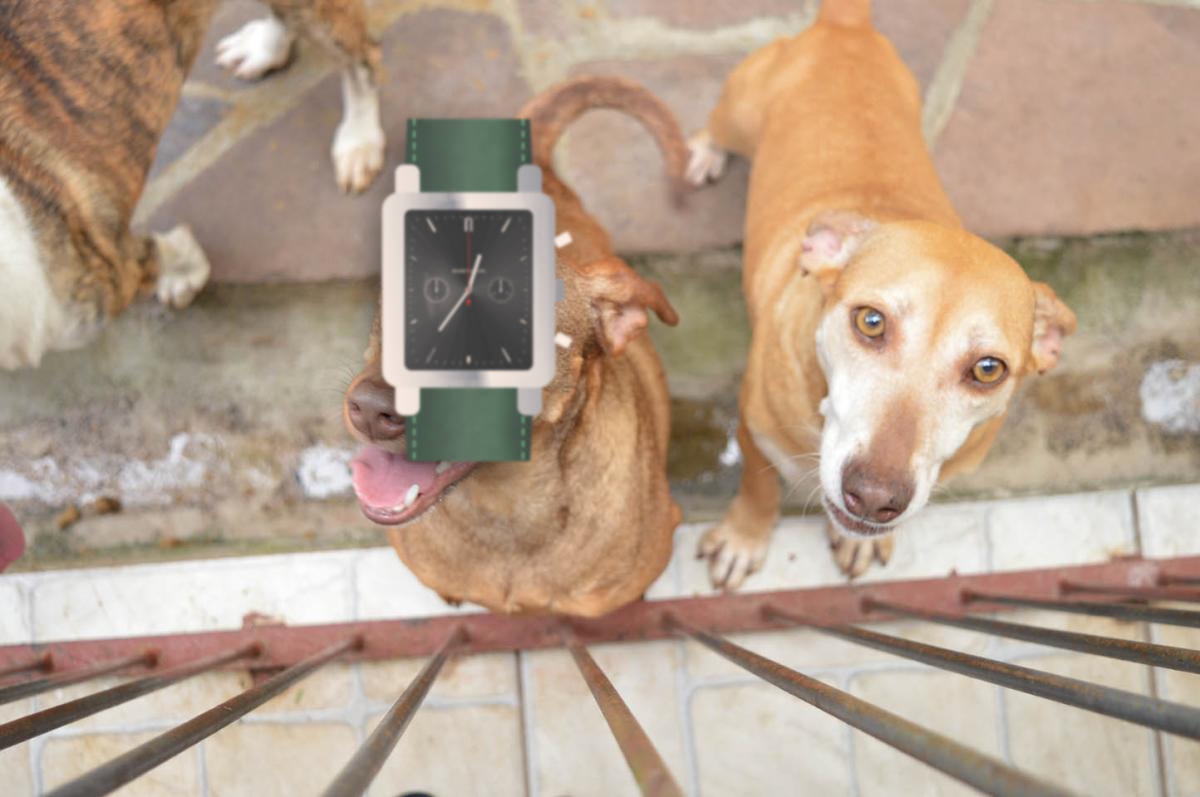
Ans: 12:36
